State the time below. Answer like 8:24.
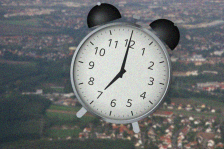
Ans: 7:00
